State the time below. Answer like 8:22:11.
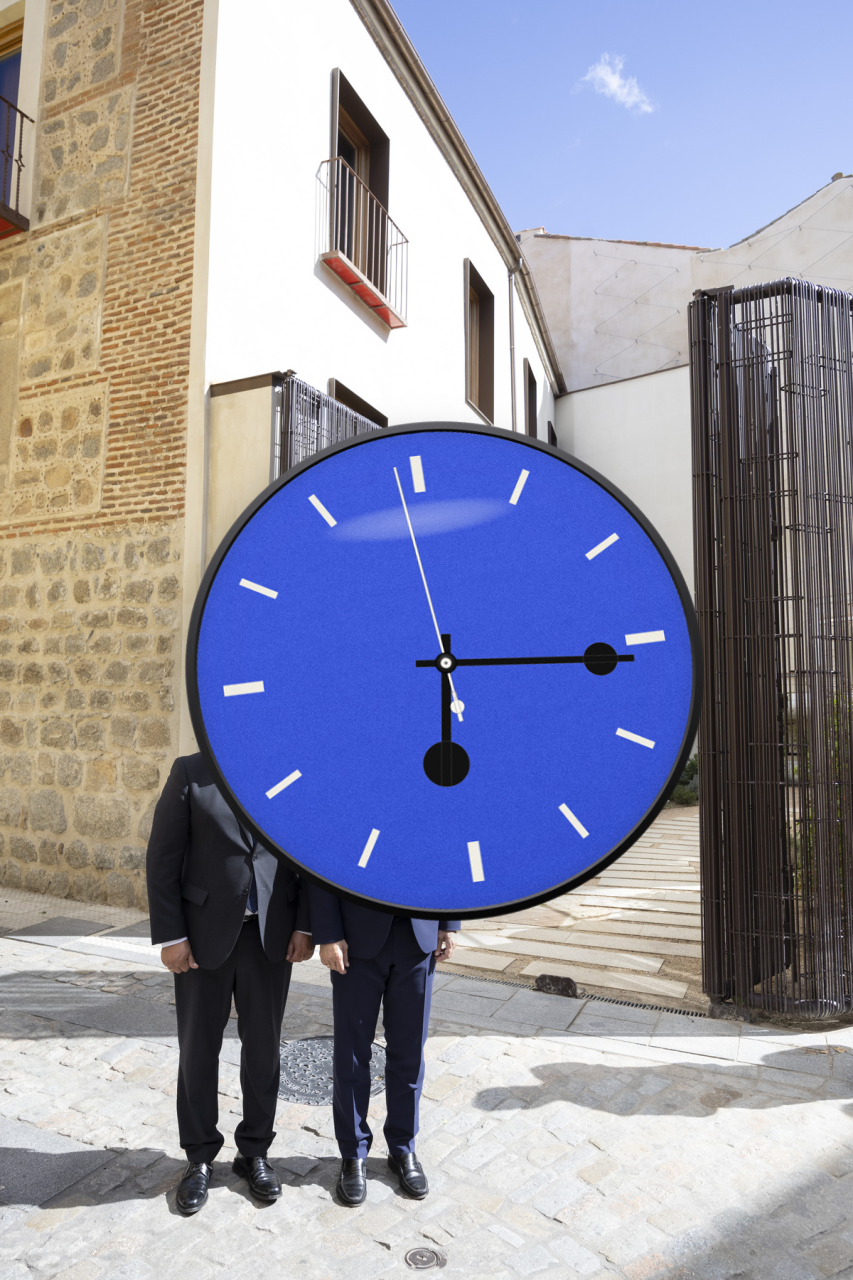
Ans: 6:15:59
